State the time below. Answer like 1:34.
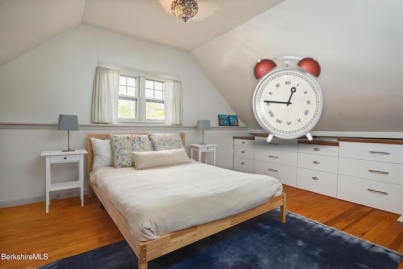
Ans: 12:46
